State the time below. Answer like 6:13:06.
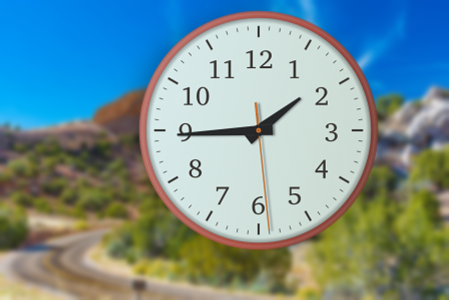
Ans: 1:44:29
